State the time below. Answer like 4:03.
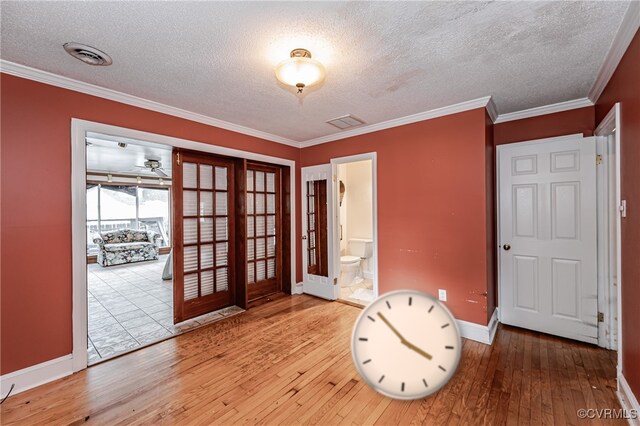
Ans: 3:52
